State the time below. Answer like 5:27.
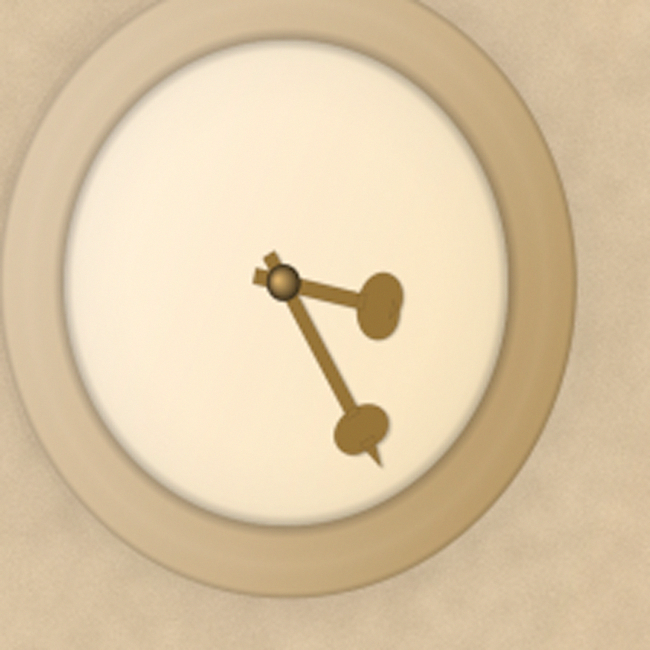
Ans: 3:25
